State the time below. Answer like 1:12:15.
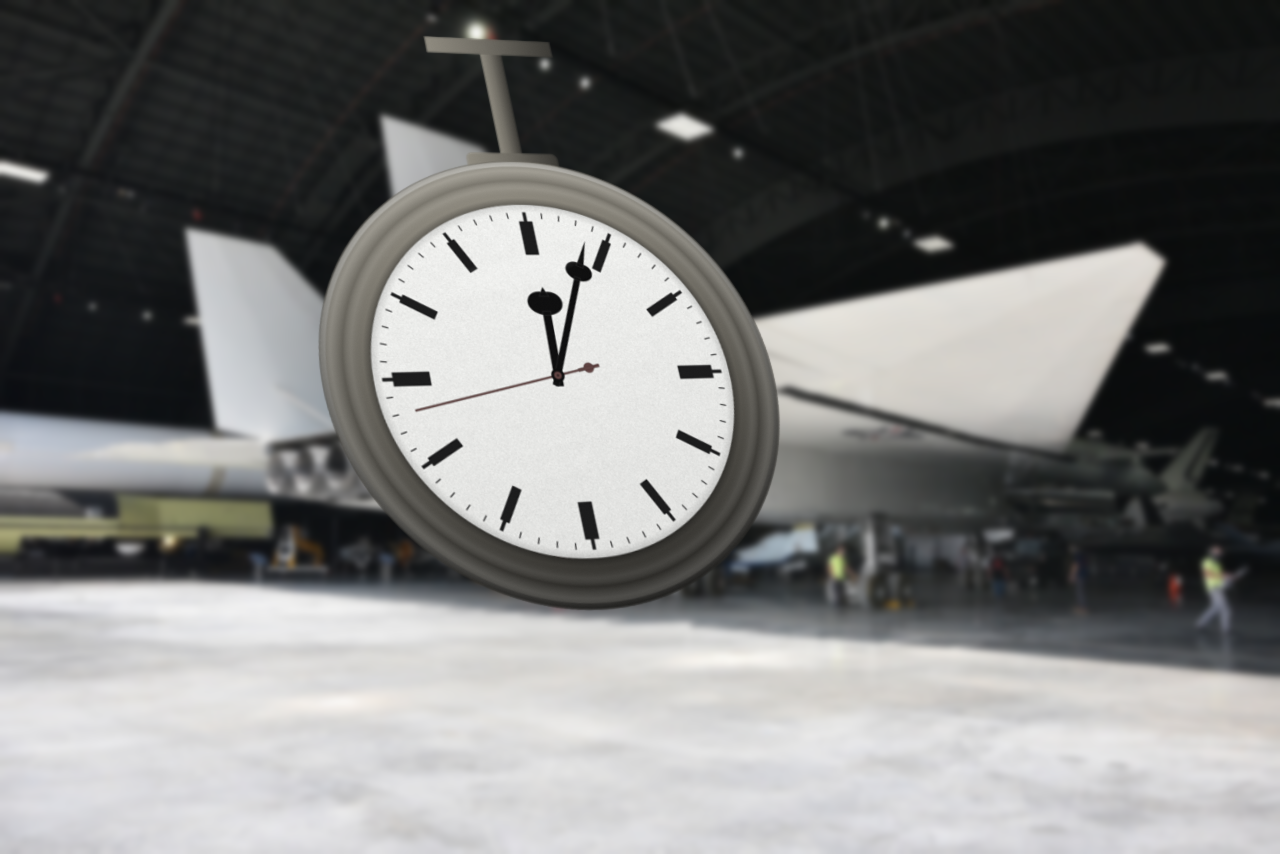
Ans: 12:03:43
